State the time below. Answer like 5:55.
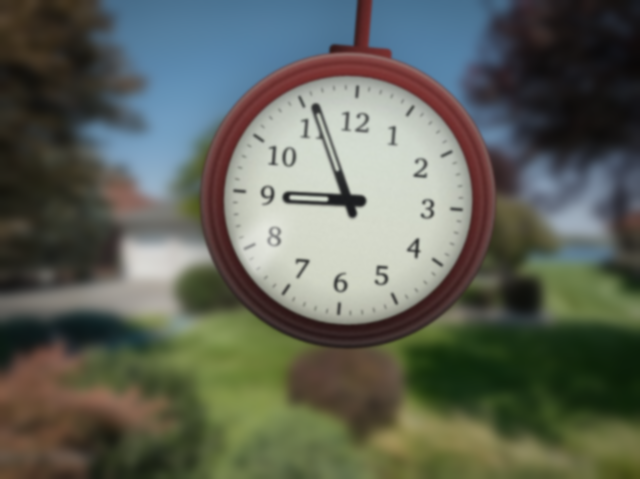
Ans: 8:56
